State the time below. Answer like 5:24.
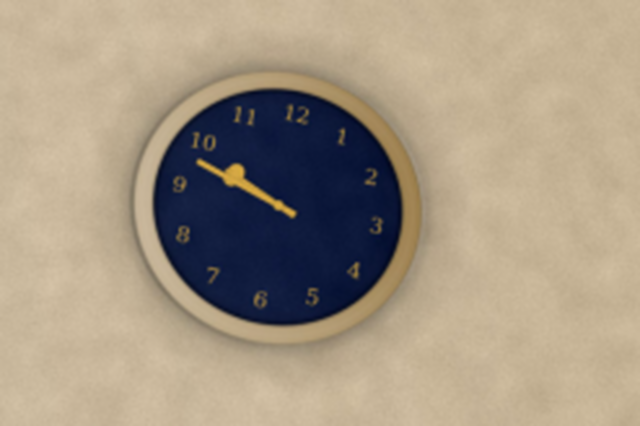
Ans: 9:48
